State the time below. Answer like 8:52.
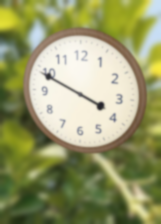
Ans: 3:49
